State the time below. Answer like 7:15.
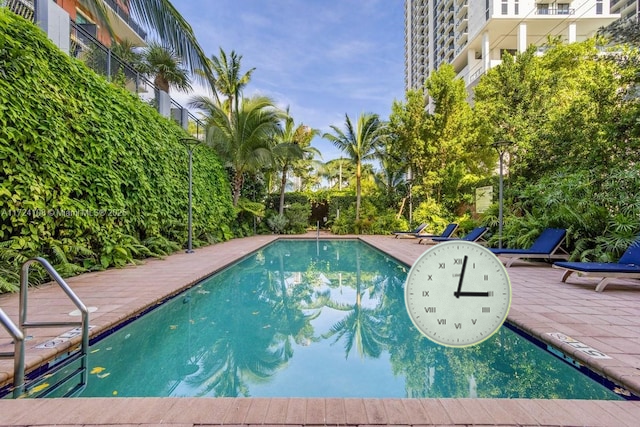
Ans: 3:02
